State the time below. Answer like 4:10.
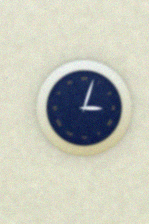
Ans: 3:03
